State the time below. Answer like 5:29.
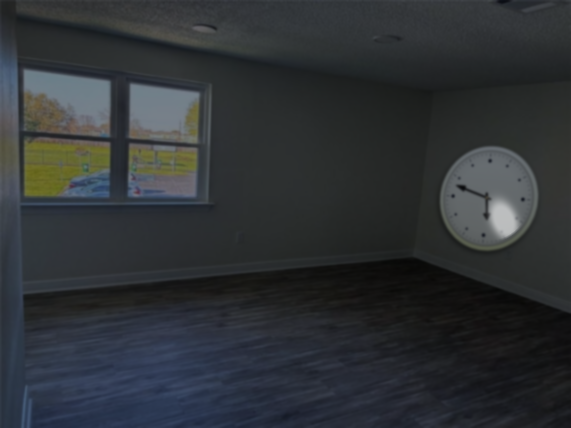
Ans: 5:48
